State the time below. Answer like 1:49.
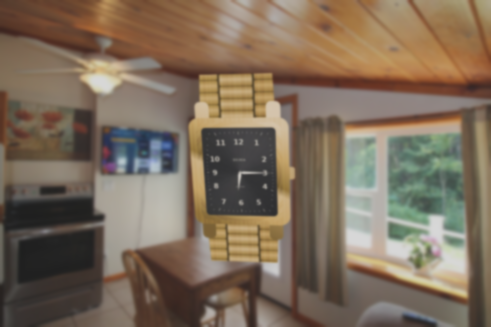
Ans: 6:15
